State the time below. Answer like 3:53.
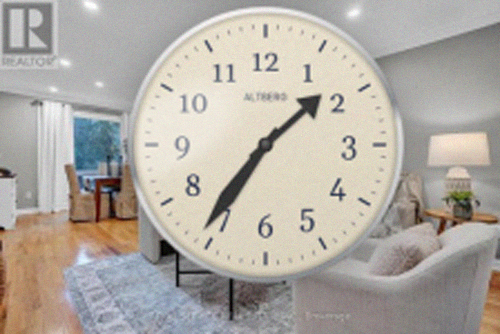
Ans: 1:36
